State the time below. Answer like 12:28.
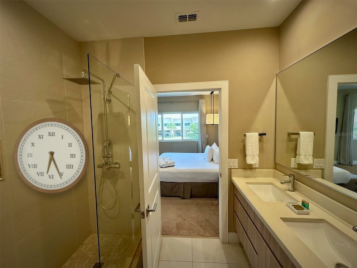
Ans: 6:26
